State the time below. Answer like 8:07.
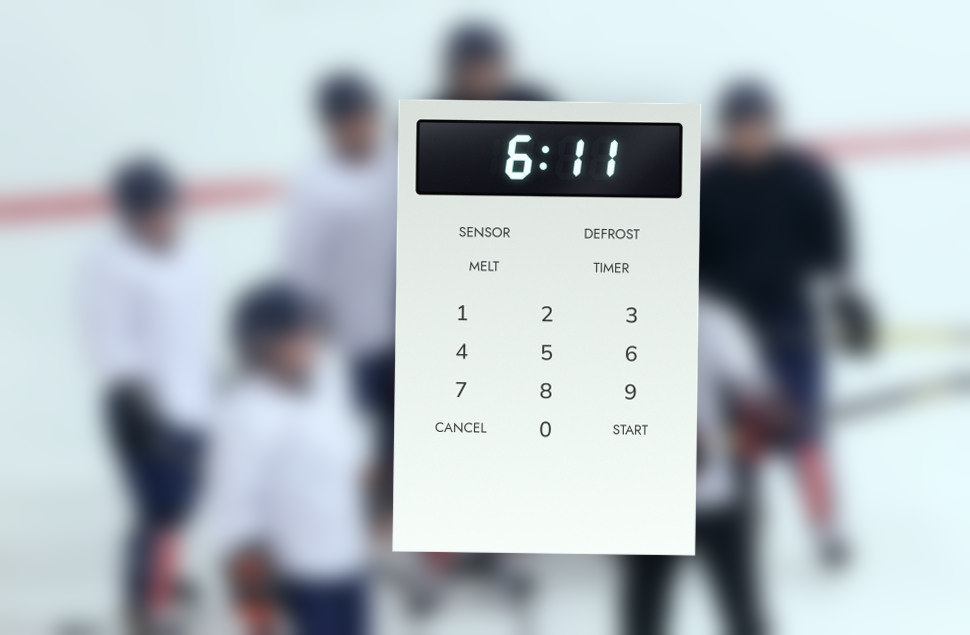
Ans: 6:11
